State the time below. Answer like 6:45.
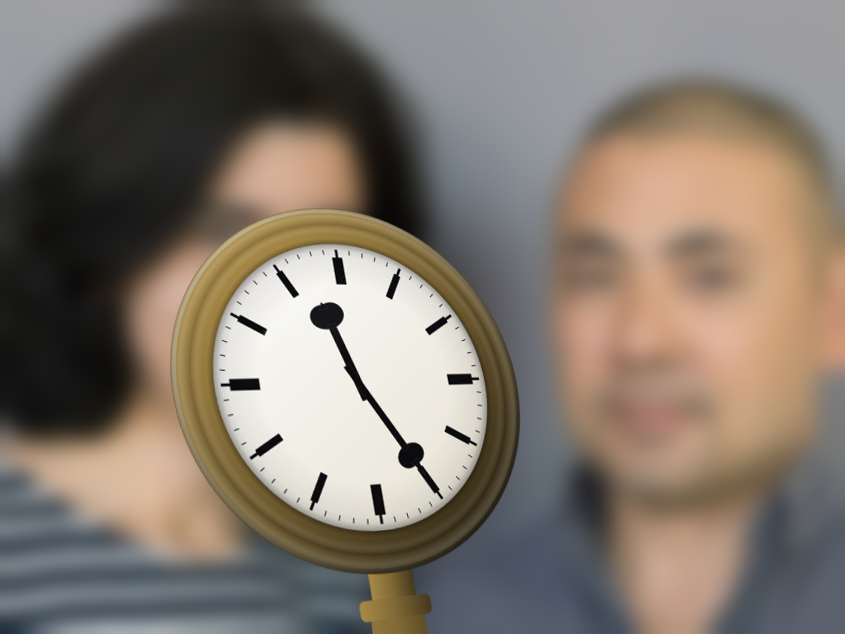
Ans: 11:25
